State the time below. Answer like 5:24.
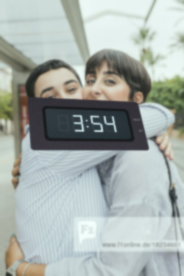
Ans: 3:54
